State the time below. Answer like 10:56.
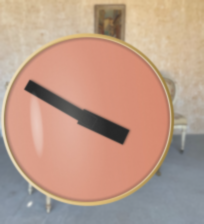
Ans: 3:50
